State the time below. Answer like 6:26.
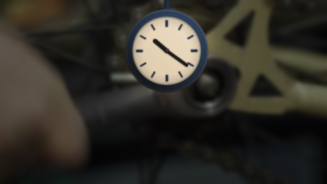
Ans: 10:21
